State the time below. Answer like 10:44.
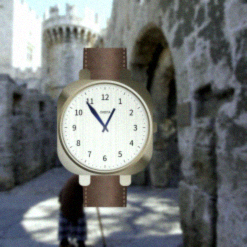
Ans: 12:54
